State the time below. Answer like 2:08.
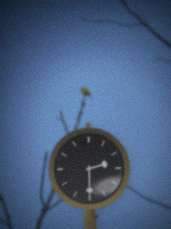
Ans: 2:30
